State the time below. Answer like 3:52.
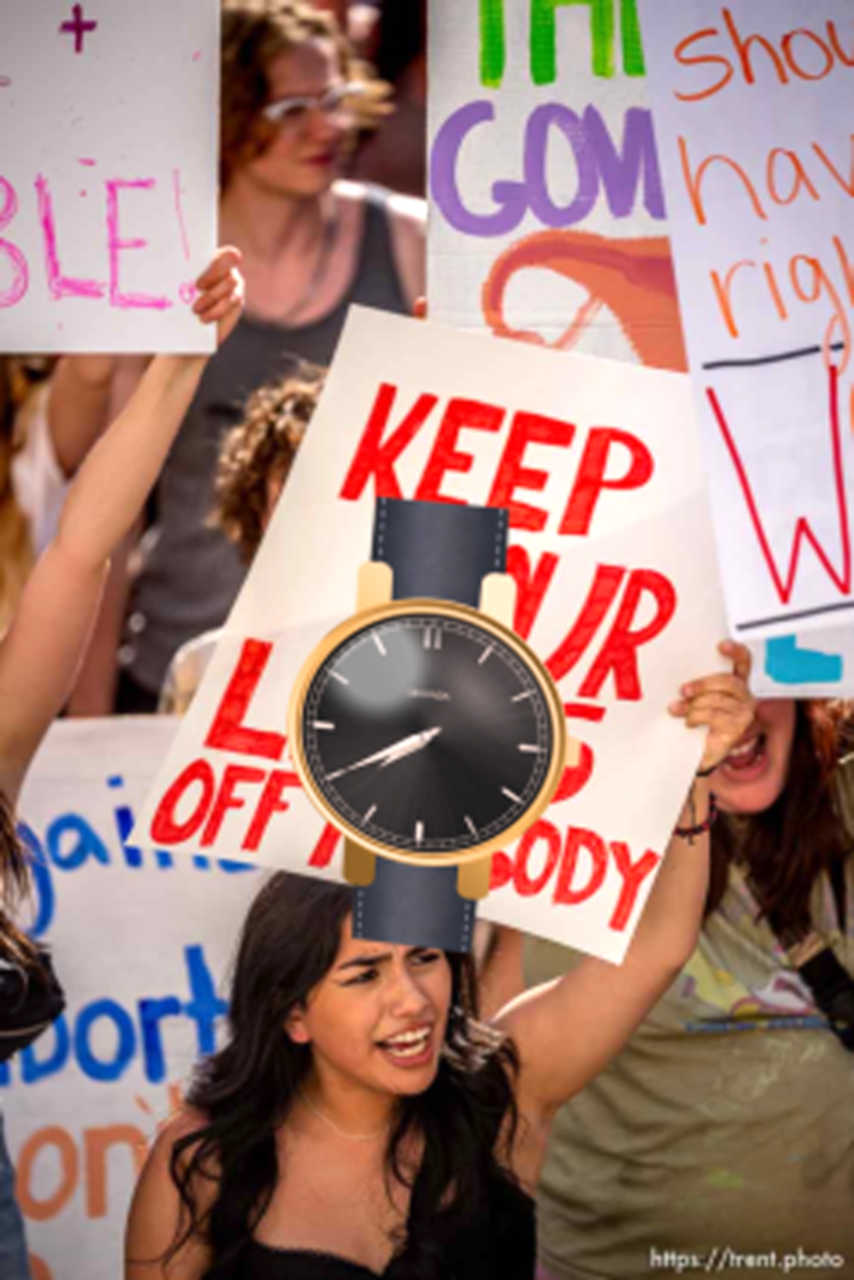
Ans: 7:40
